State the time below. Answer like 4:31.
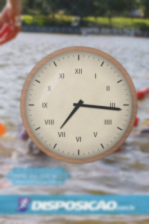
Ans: 7:16
